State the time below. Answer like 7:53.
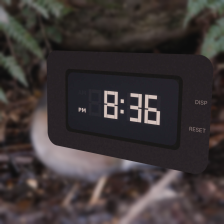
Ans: 8:36
